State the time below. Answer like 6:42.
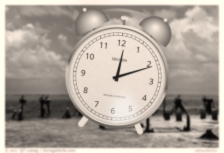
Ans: 12:11
